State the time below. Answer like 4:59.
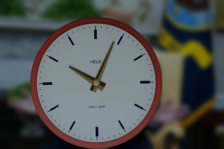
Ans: 10:04
